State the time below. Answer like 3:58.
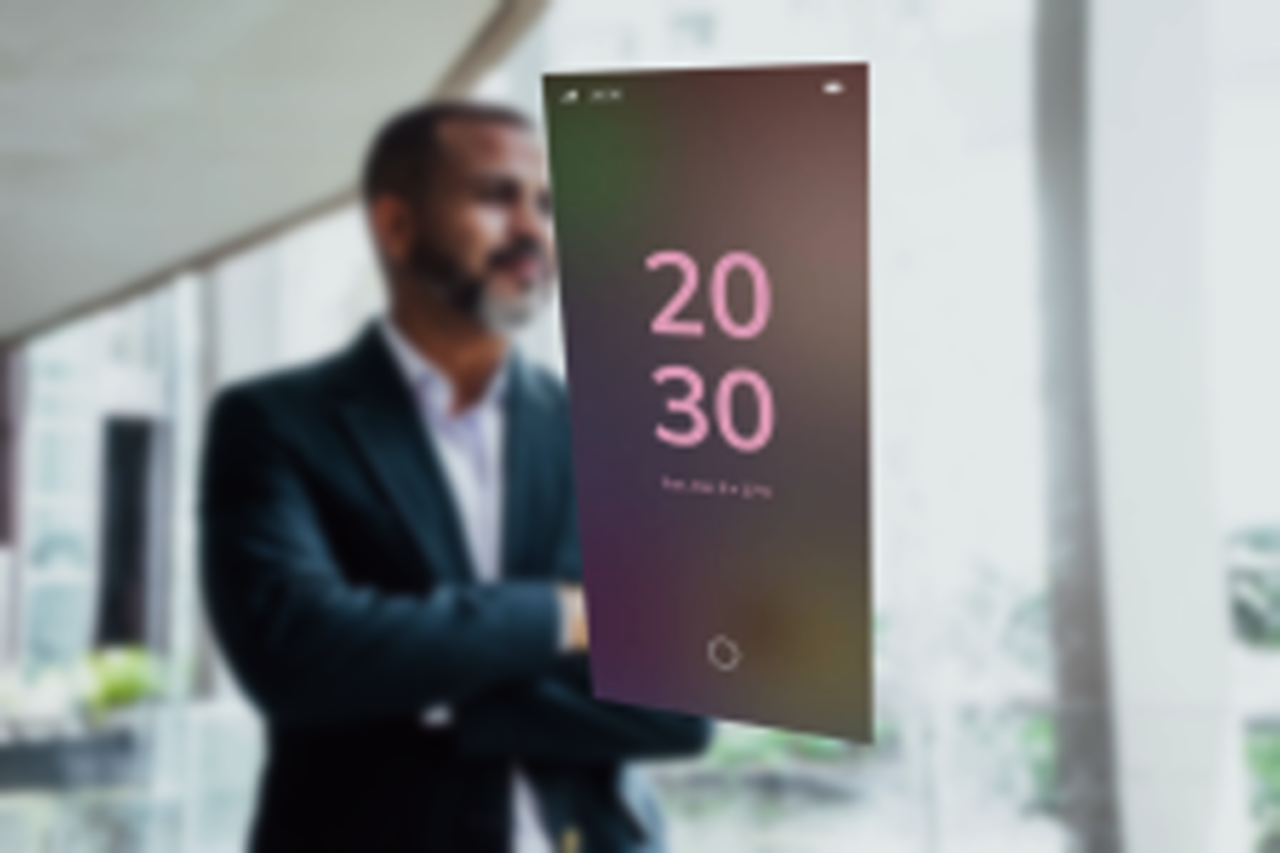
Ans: 20:30
